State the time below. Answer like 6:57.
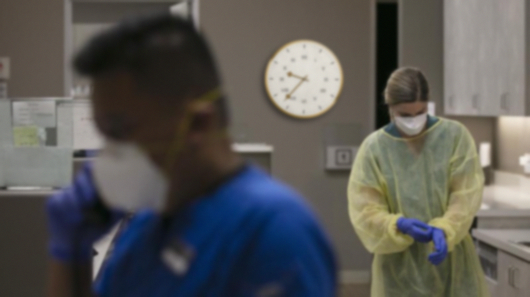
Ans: 9:37
